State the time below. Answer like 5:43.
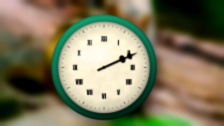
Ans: 2:11
